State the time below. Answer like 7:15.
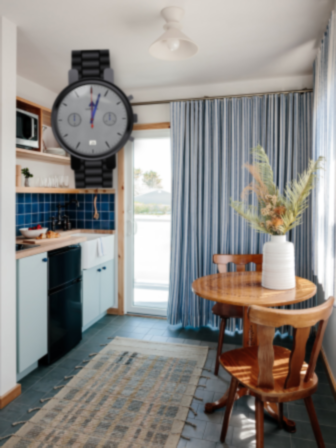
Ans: 12:03
